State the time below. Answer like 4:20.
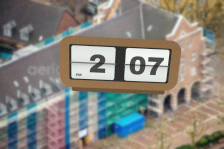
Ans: 2:07
